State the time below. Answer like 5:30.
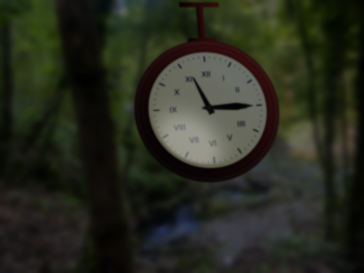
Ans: 11:15
